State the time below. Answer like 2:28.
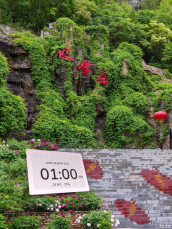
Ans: 1:00
